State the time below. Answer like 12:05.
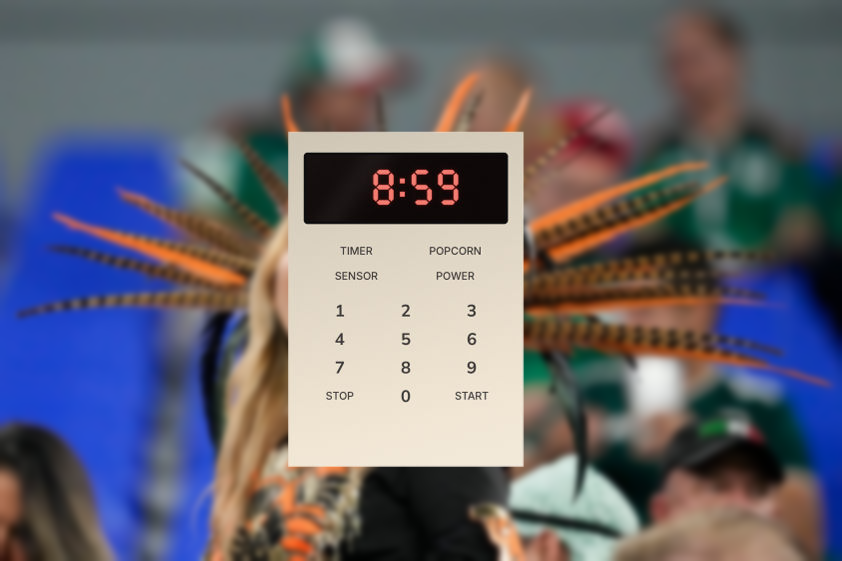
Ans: 8:59
